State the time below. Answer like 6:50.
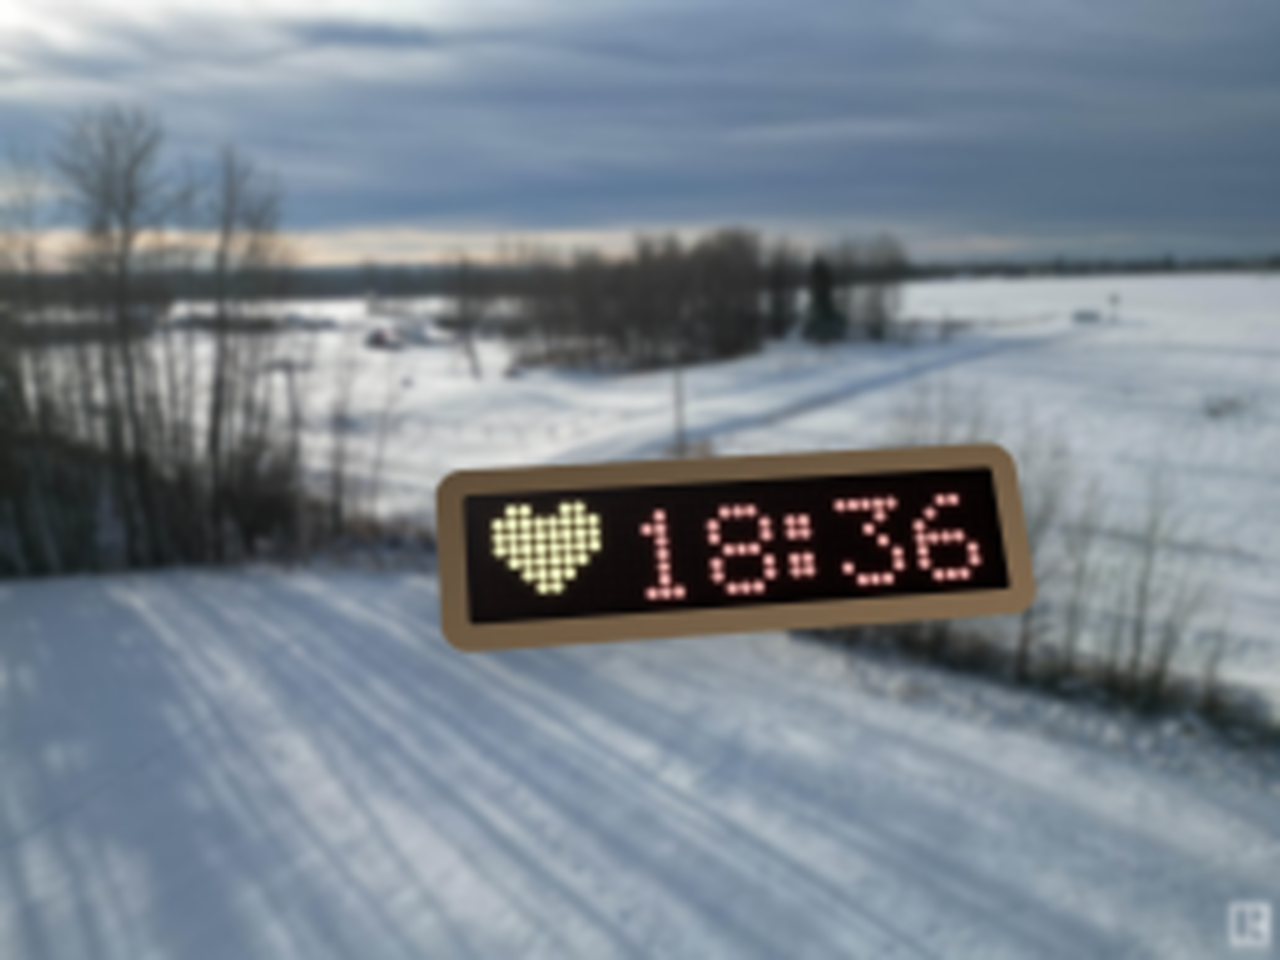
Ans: 18:36
